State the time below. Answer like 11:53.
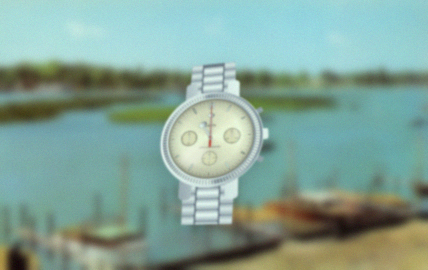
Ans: 11:00
